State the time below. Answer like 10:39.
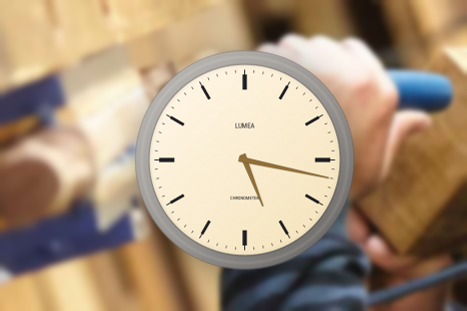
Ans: 5:17
